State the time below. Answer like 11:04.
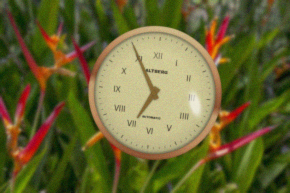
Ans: 6:55
